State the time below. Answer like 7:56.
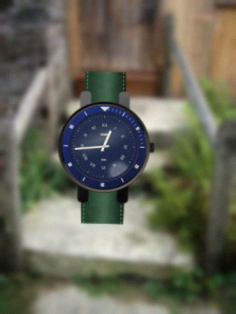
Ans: 12:44
